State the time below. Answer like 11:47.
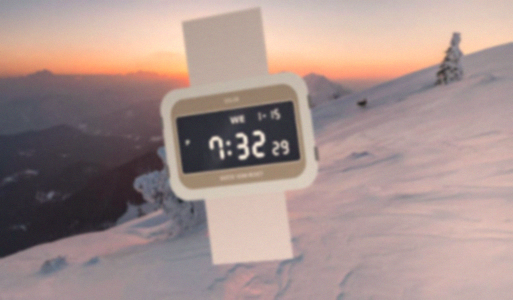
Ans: 7:32
